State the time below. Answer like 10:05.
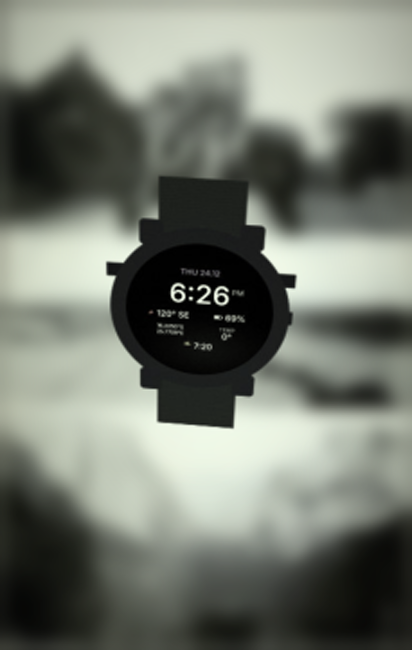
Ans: 6:26
